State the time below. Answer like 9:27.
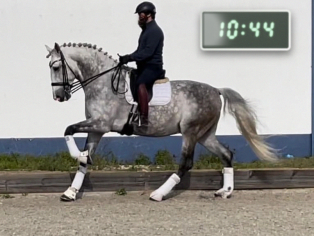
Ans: 10:44
